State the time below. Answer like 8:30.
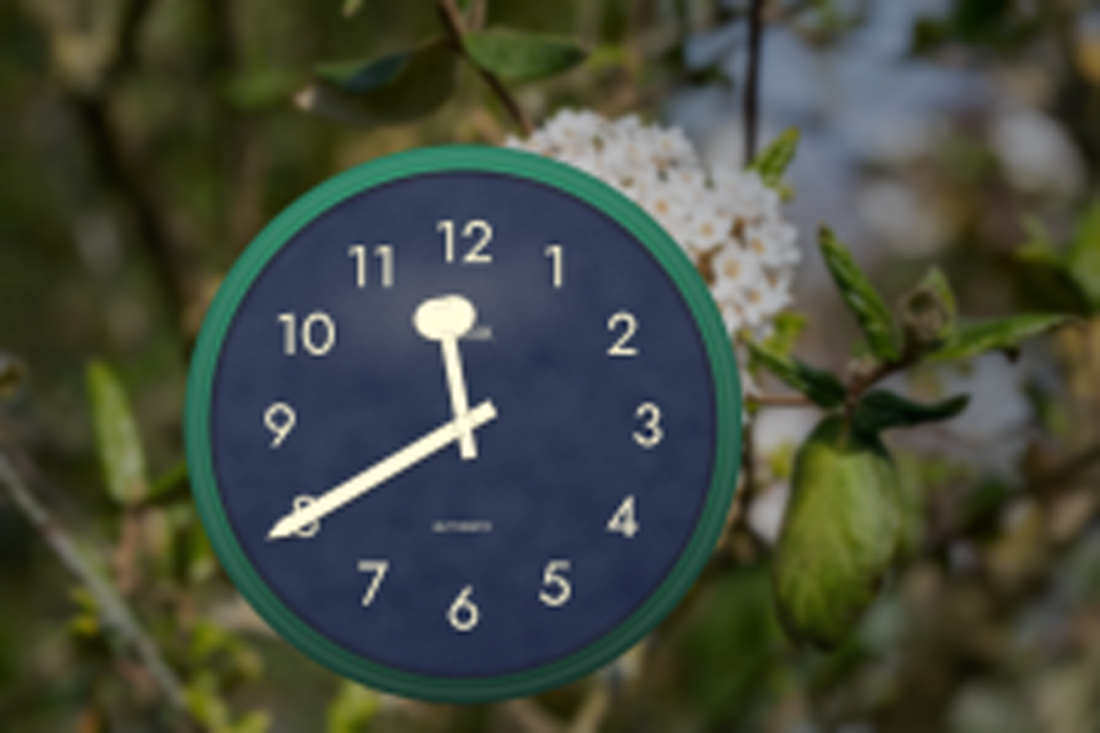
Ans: 11:40
